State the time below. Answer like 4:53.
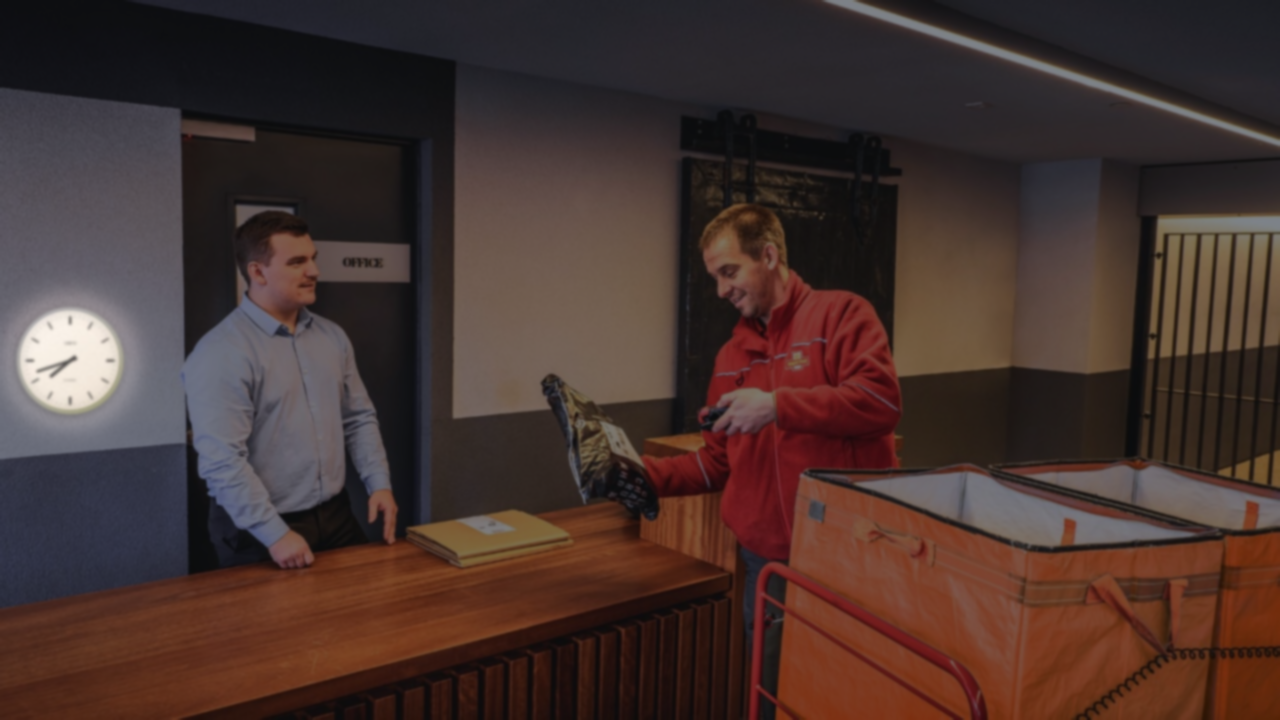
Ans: 7:42
